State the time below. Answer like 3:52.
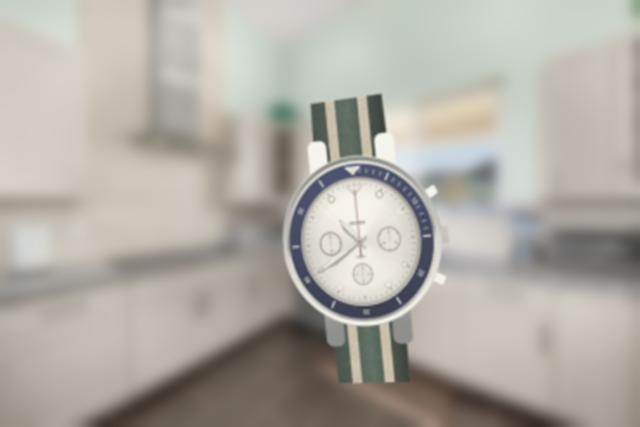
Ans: 10:40
